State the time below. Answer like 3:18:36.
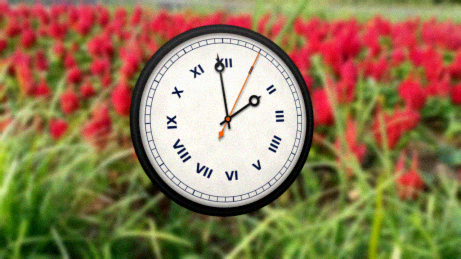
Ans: 1:59:05
